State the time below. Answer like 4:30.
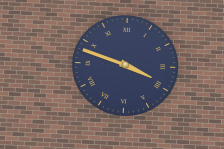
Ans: 3:48
